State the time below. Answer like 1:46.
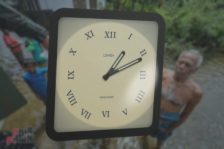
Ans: 1:11
